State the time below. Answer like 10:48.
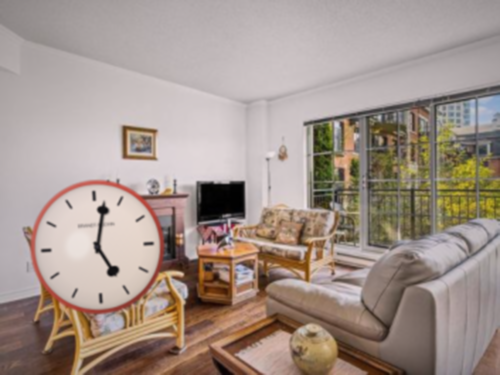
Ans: 5:02
